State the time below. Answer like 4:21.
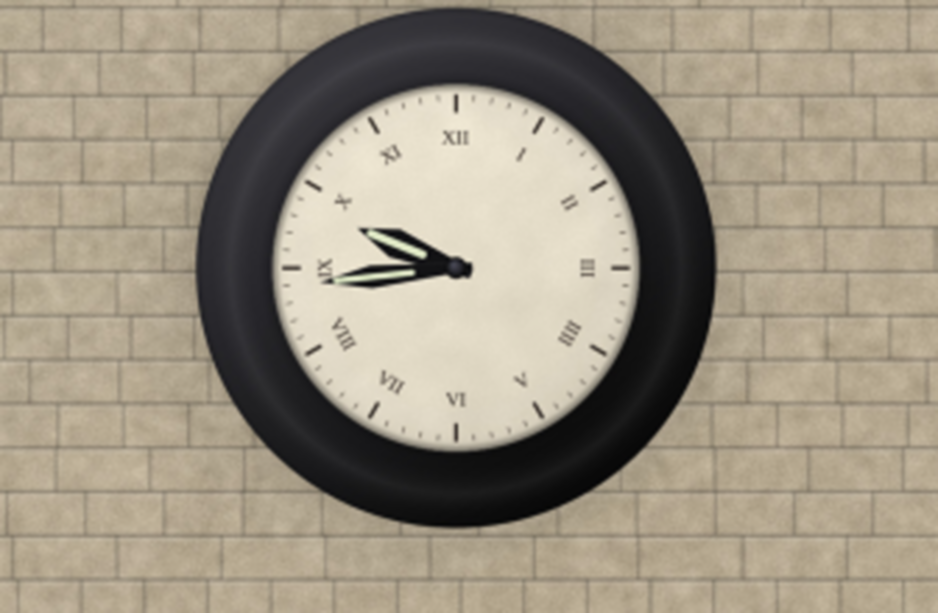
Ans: 9:44
